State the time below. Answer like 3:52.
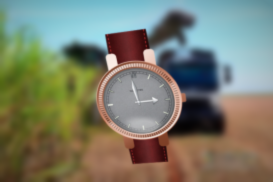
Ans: 2:59
